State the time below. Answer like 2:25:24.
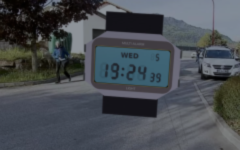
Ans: 19:24:39
